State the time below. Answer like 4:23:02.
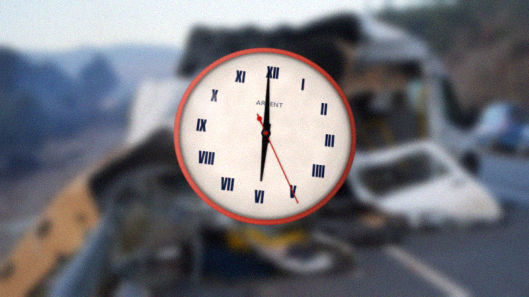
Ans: 5:59:25
